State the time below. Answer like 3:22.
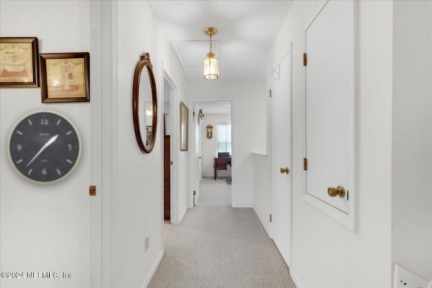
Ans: 1:37
